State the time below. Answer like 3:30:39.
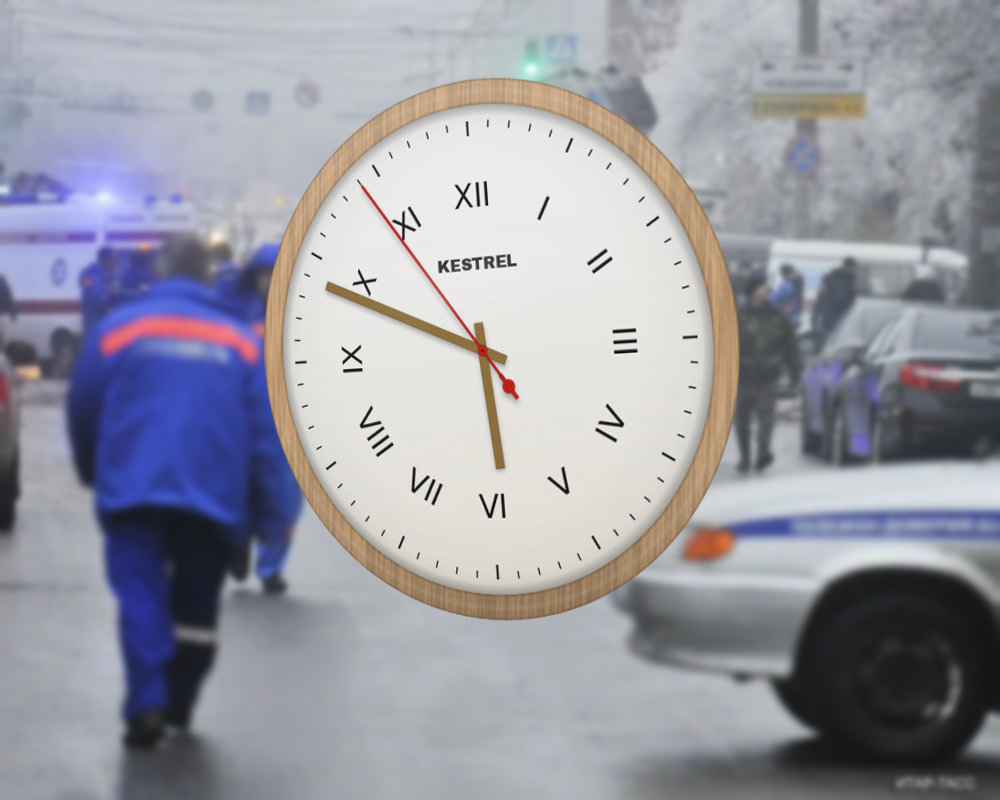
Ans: 5:48:54
